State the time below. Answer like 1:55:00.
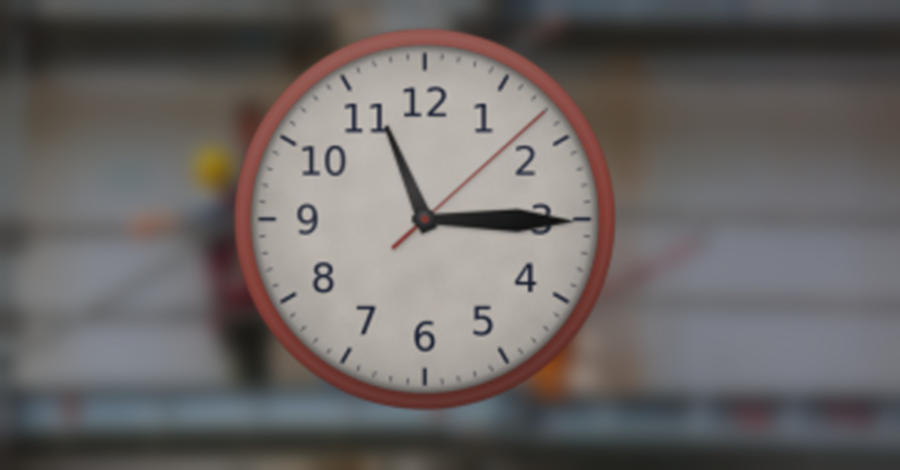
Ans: 11:15:08
